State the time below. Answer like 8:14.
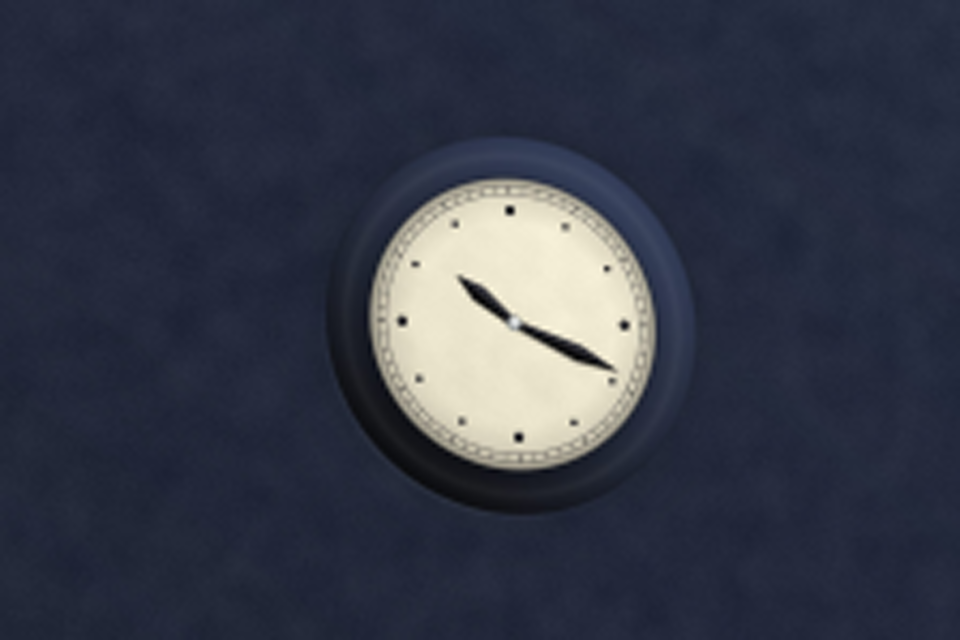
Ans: 10:19
